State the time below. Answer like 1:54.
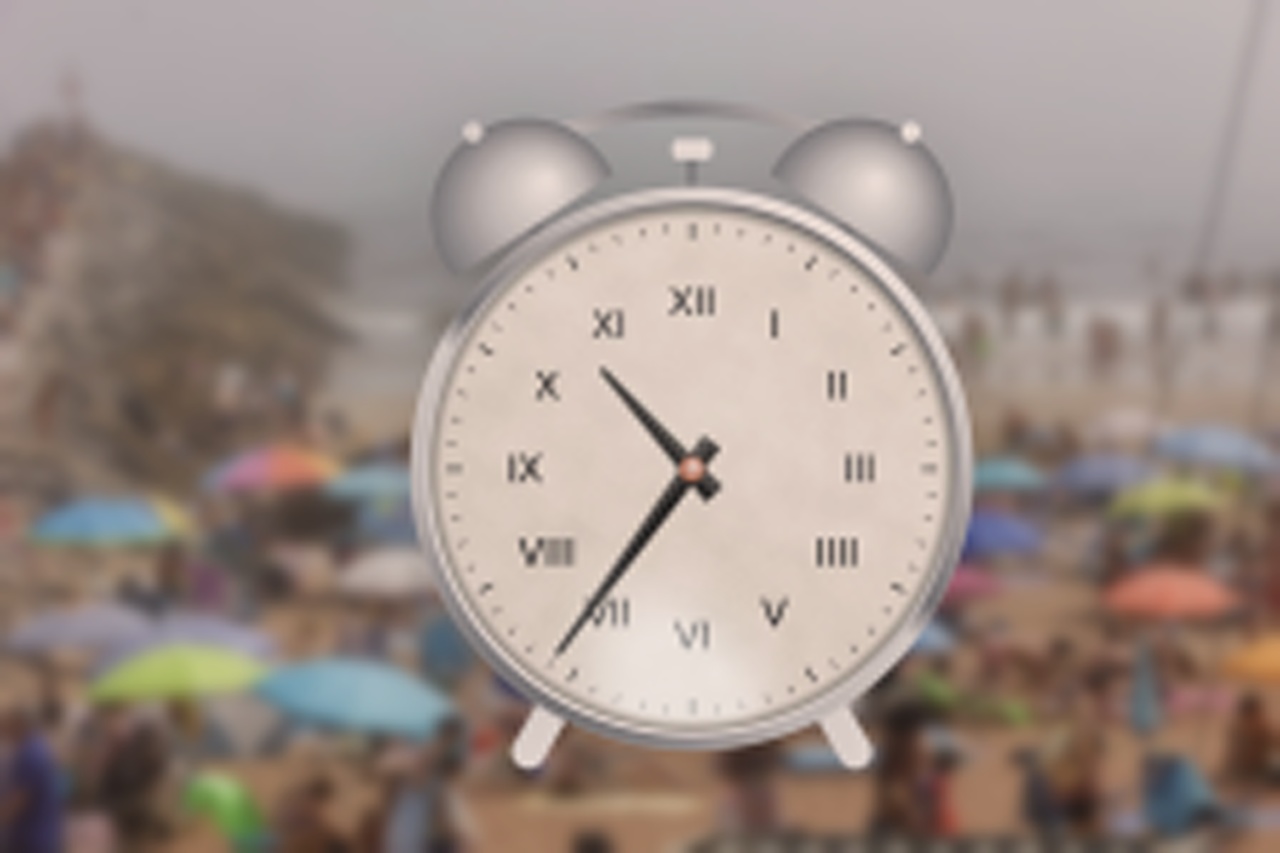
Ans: 10:36
